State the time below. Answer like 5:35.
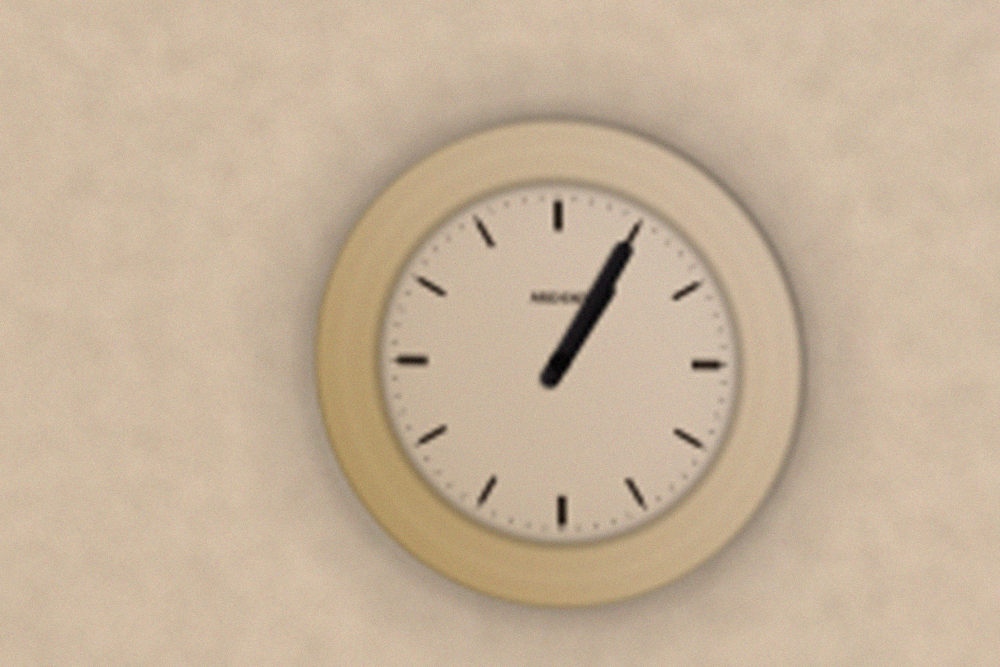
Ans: 1:05
